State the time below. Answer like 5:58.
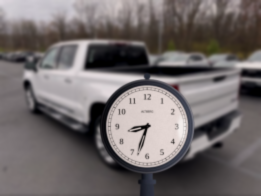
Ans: 8:33
